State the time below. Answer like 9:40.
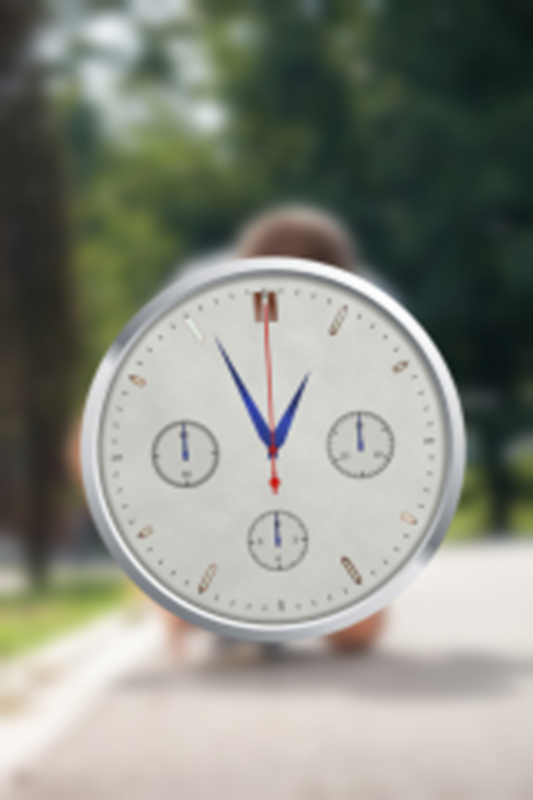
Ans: 12:56
